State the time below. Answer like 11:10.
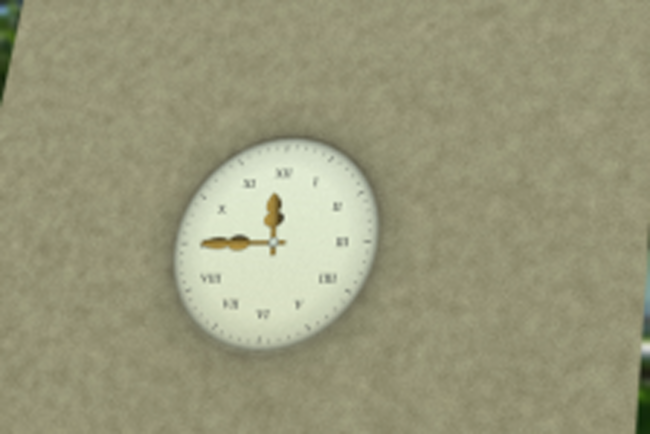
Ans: 11:45
